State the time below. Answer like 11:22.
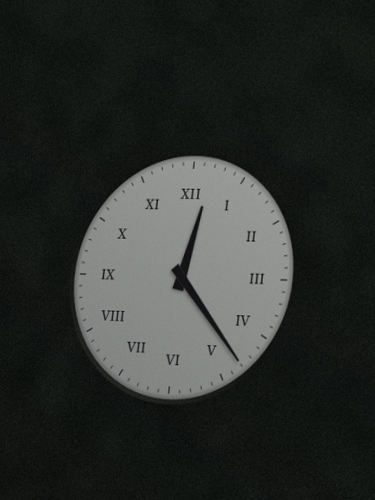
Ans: 12:23
